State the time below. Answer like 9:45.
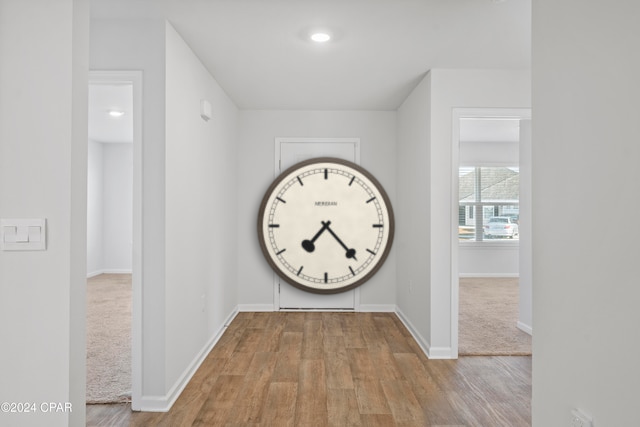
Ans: 7:23
